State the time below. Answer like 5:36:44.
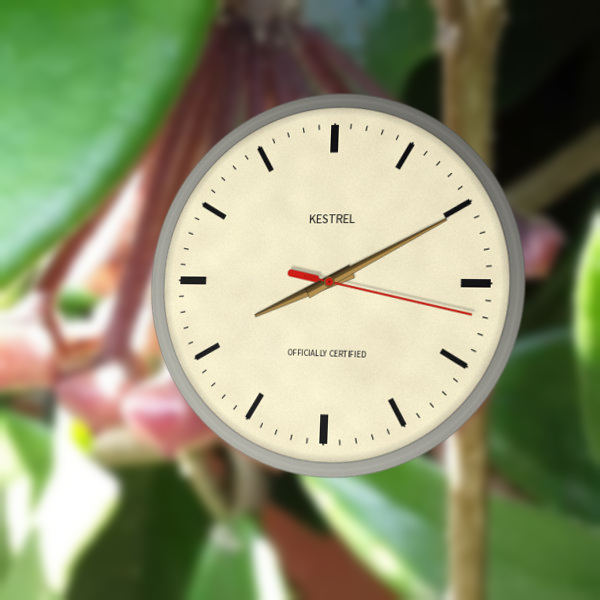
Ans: 8:10:17
